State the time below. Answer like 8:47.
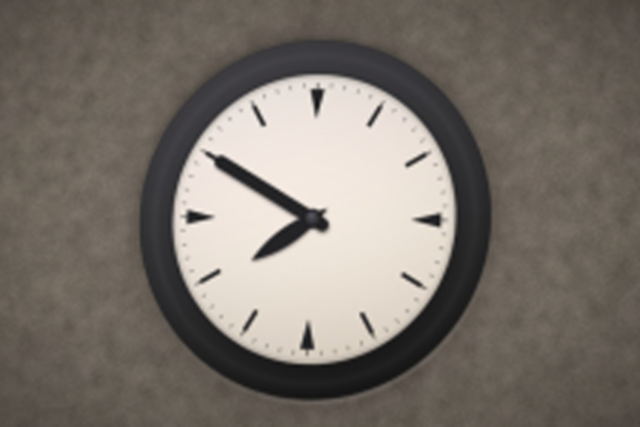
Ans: 7:50
